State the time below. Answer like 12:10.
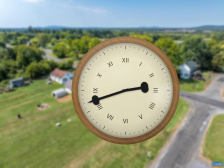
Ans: 2:42
